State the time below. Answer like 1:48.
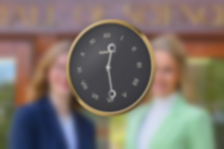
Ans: 12:29
